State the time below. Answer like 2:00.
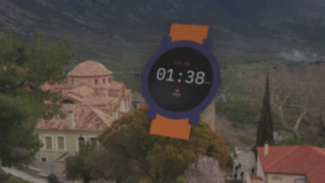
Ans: 1:38
